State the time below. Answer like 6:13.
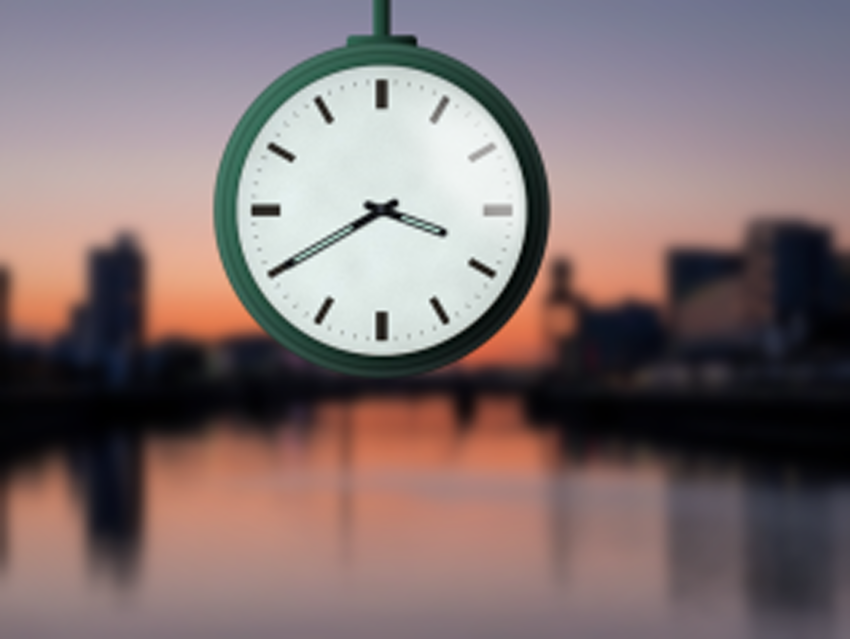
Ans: 3:40
